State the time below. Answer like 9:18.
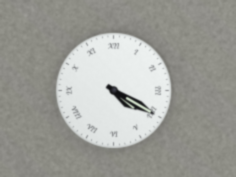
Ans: 4:20
